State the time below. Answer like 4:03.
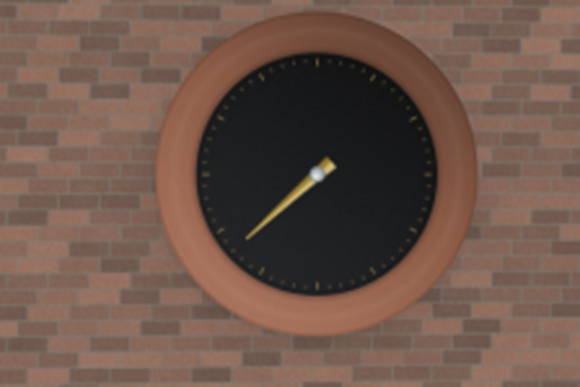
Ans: 7:38
